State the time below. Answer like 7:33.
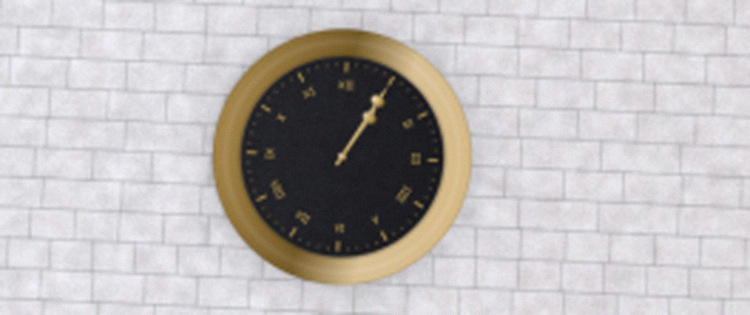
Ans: 1:05
